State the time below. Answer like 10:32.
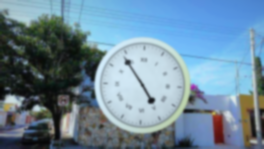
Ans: 4:54
